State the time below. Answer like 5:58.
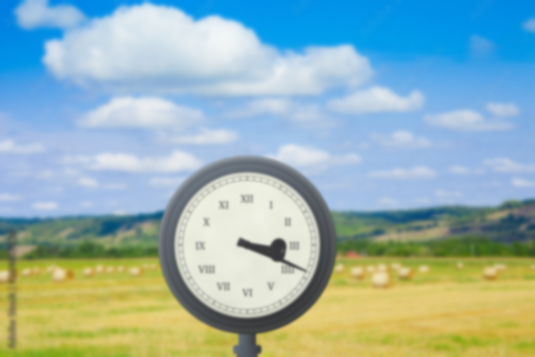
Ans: 3:19
